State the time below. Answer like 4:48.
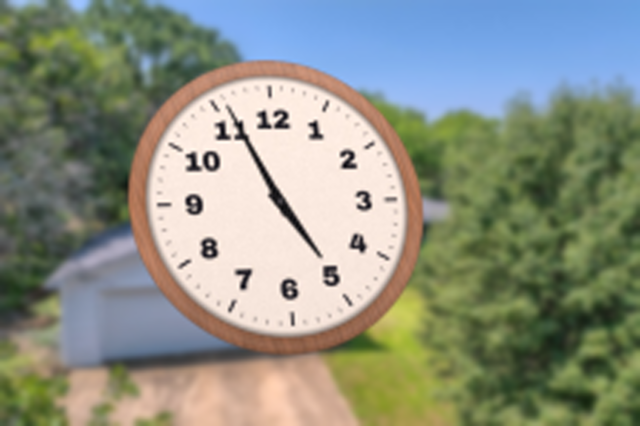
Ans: 4:56
